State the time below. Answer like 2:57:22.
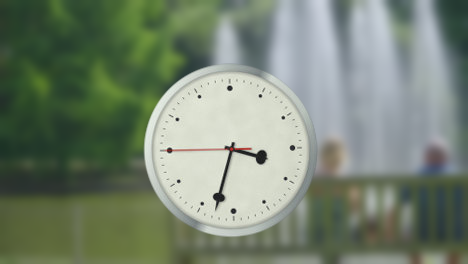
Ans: 3:32:45
